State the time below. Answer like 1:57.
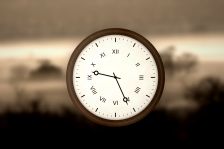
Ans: 9:26
